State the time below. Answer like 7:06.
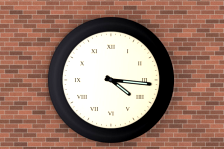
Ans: 4:16
